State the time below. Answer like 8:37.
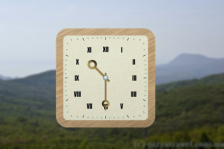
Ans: 10:30
